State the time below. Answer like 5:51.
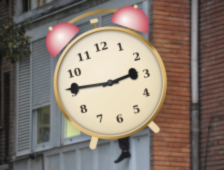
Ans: 2:46
